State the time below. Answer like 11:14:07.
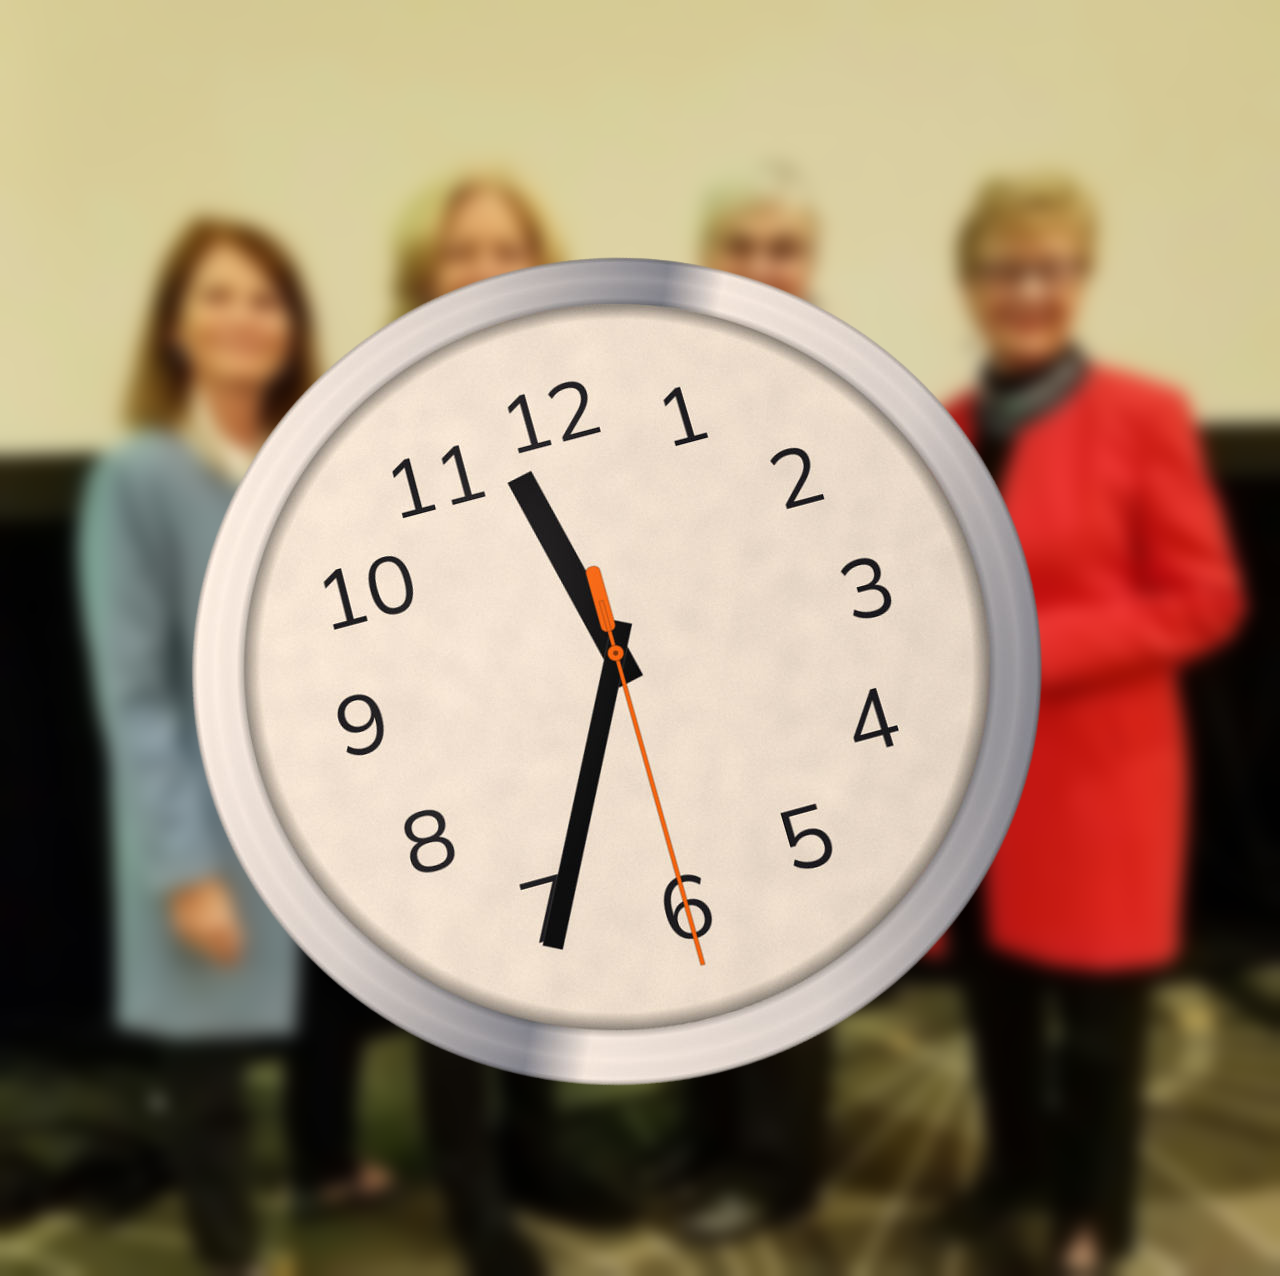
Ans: 11:34:30
